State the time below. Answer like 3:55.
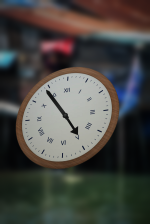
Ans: 4:54
